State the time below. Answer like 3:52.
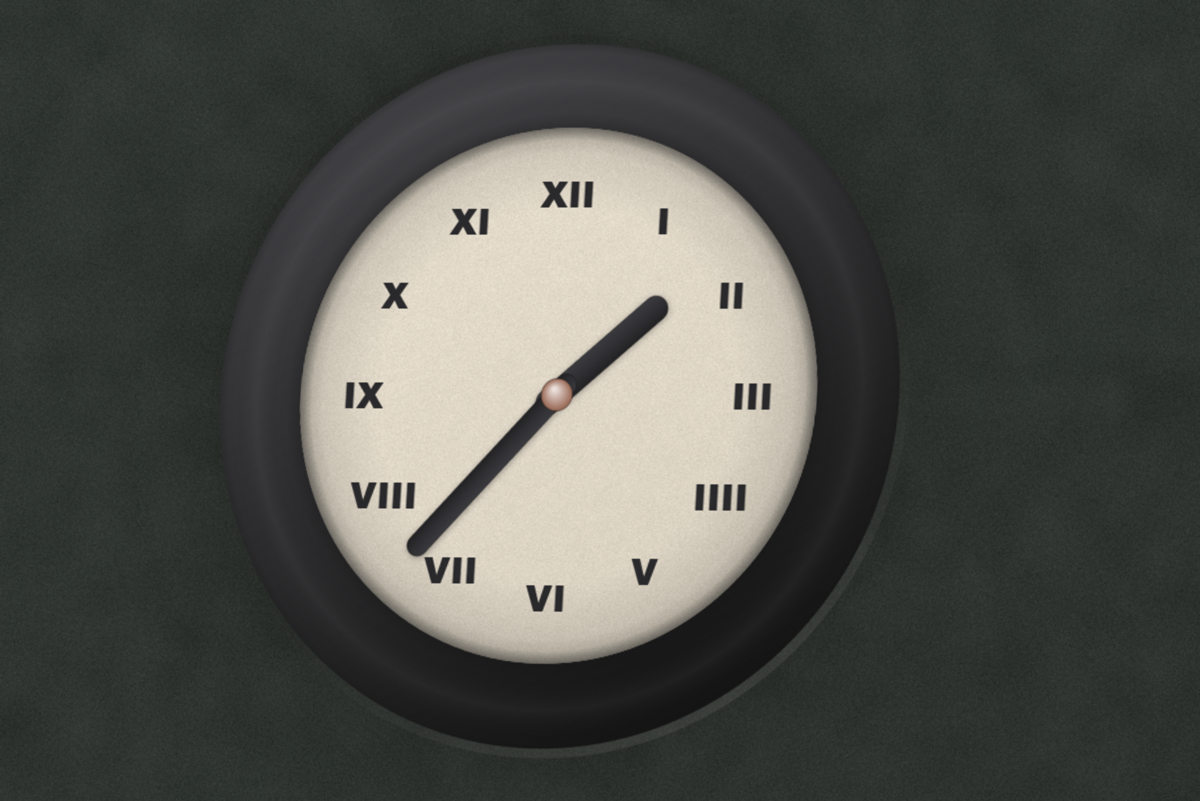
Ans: 1:37
